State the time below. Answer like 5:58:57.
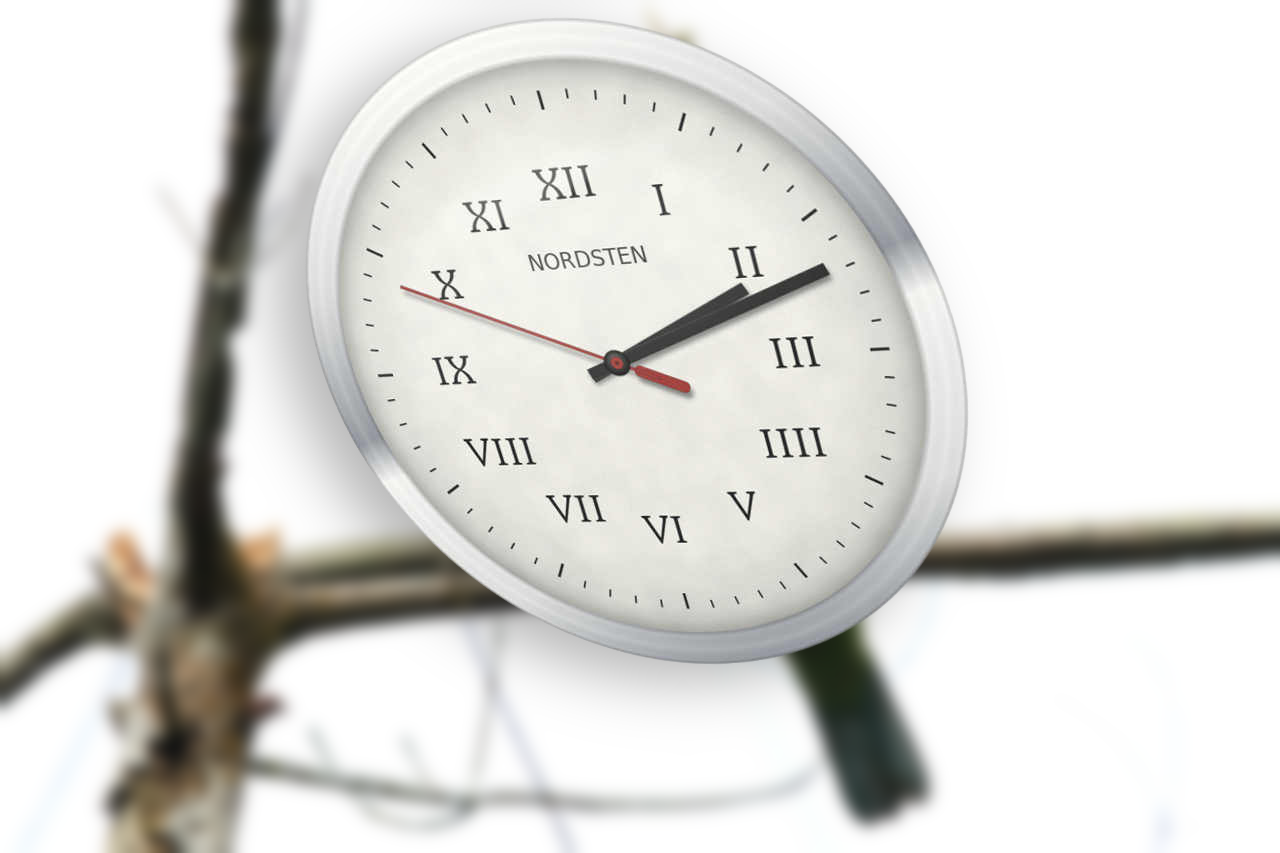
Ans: 2:11:49
